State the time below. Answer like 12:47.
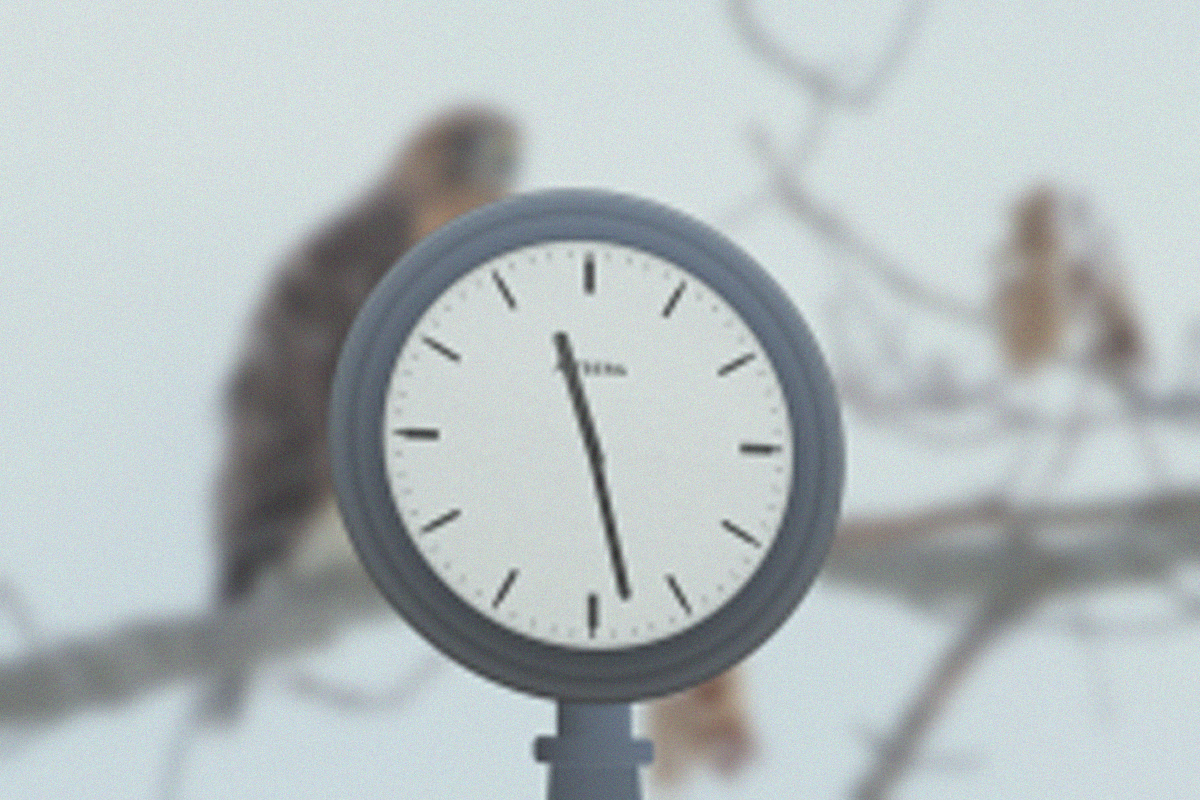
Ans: 11:28
